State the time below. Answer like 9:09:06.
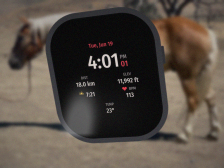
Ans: 4:01:01
